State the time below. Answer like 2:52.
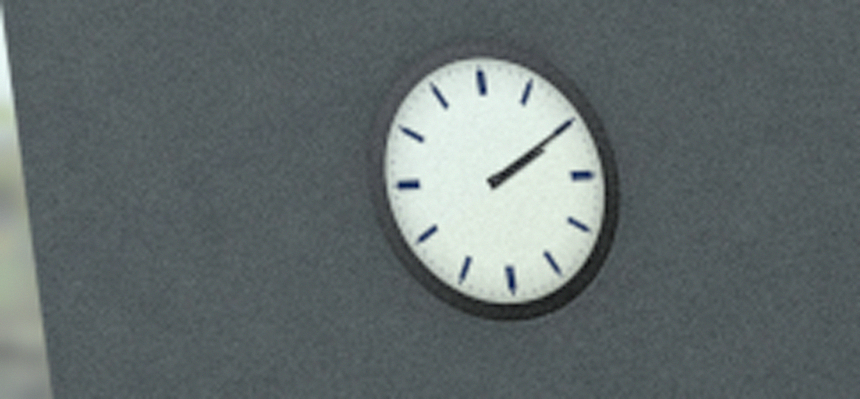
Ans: 2:10
